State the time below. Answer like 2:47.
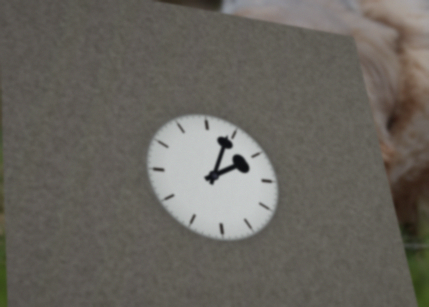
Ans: 2:04
